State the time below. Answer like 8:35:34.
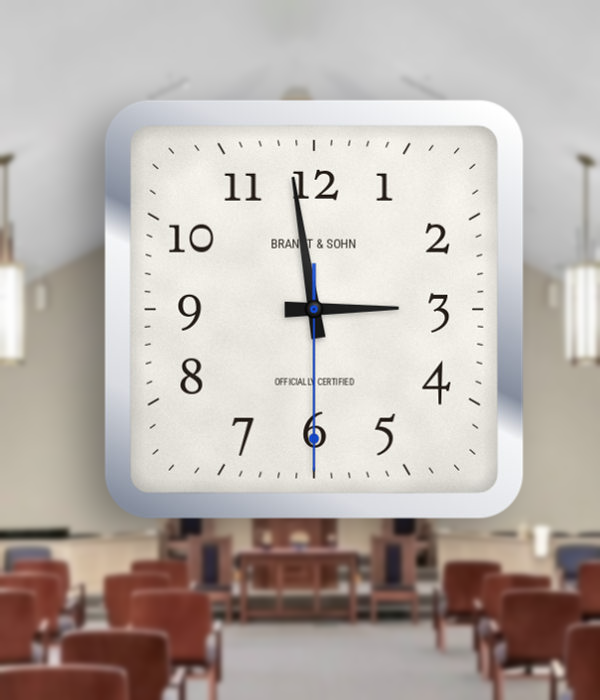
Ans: 2:58:30
